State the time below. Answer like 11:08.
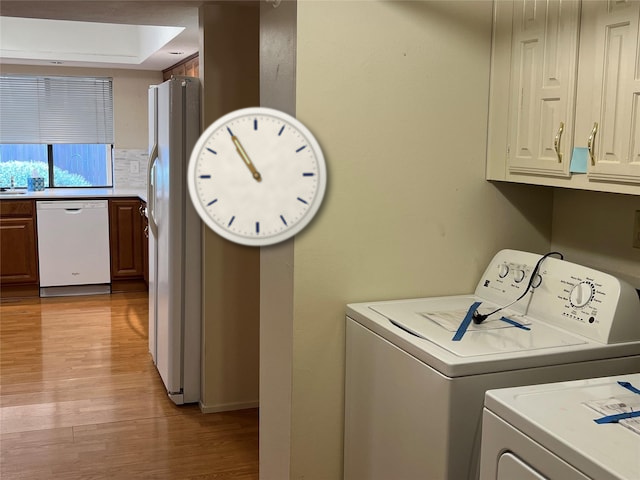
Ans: 10:55
